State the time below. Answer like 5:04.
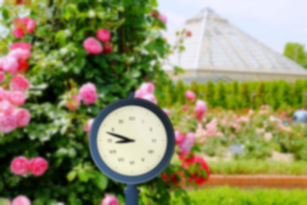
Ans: 8:48
